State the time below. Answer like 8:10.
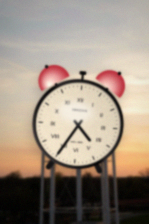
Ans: 4:35
